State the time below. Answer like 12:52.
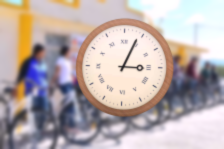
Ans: 3:04
